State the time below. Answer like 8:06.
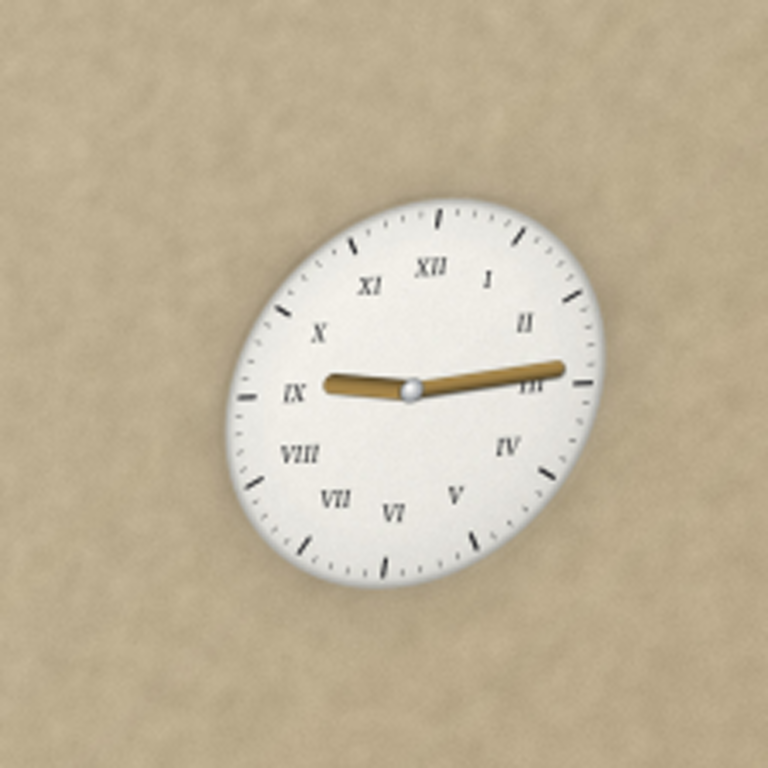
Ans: 9:14
